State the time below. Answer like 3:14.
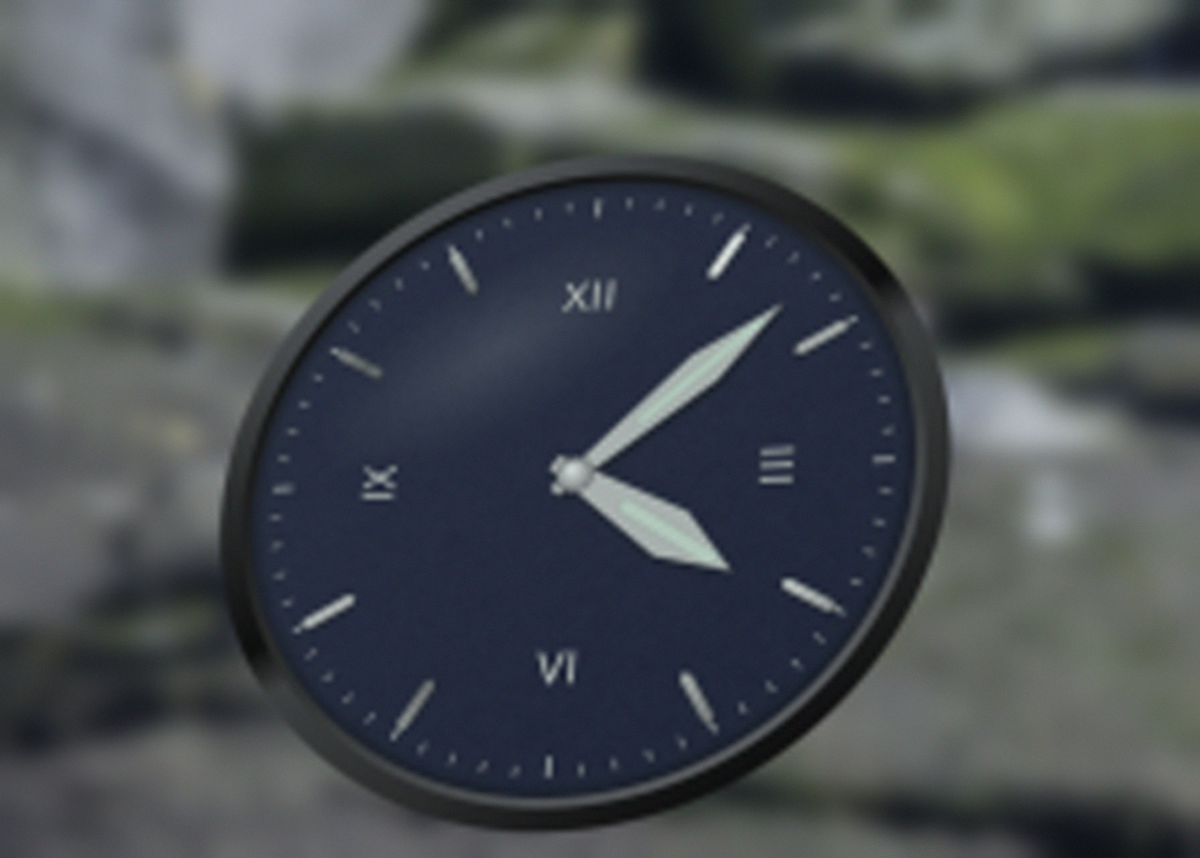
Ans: 4:08
